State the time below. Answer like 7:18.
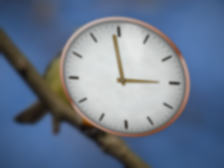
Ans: 2:59
